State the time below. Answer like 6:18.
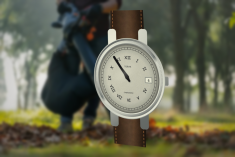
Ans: 10:54
